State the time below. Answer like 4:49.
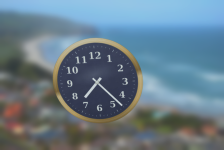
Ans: 7:23
